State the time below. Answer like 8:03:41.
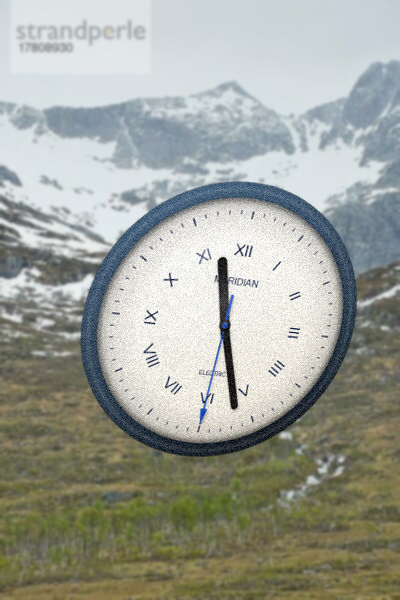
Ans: 11:26:30
